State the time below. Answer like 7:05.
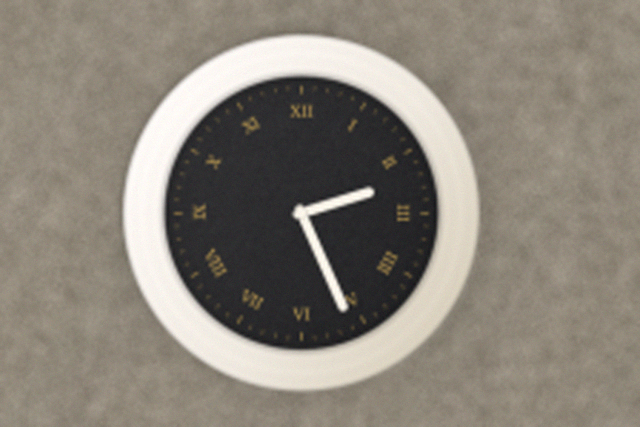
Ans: 2:26
